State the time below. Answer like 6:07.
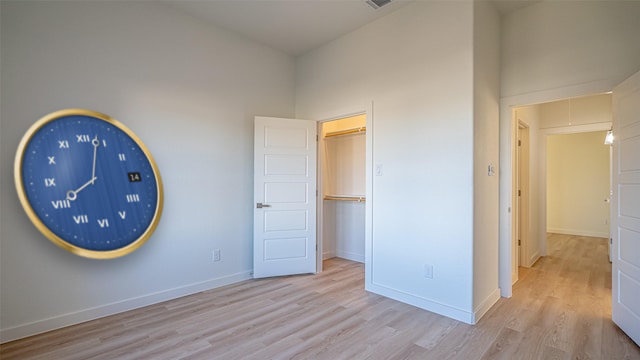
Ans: 8:03
